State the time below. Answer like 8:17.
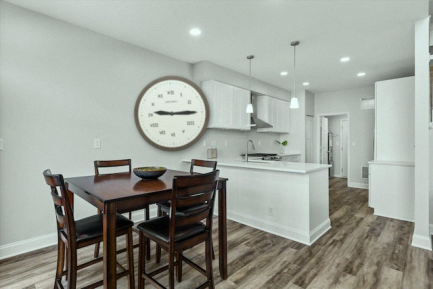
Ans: 9:15
